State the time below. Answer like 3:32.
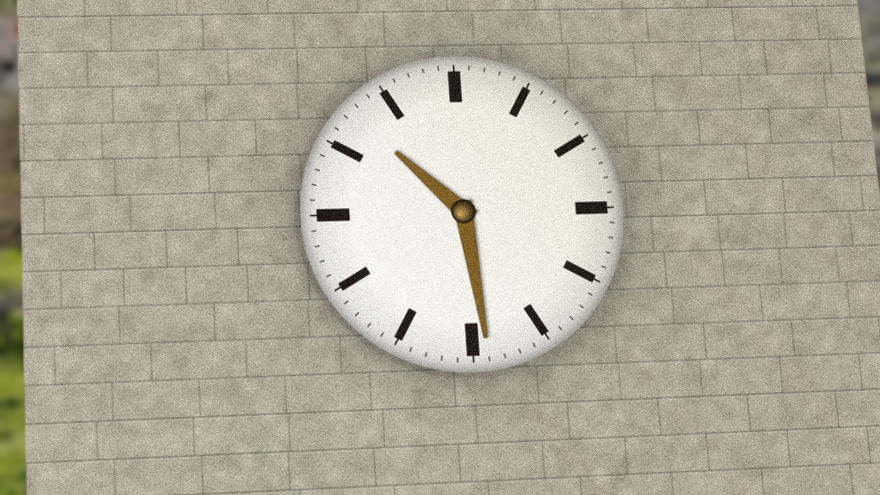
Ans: 10:29
